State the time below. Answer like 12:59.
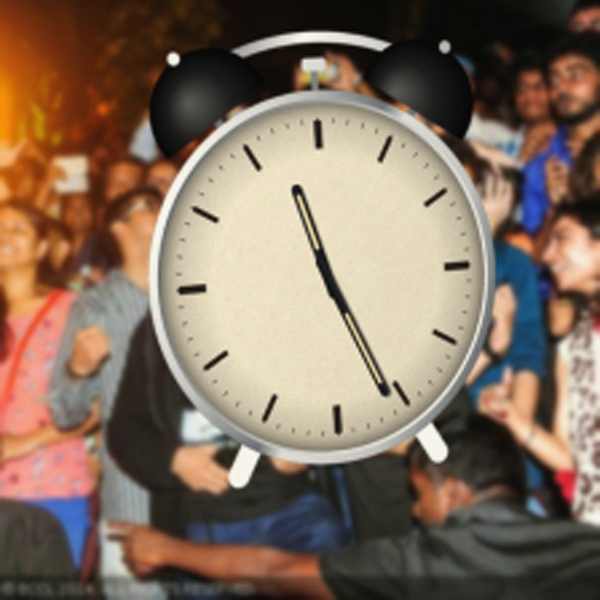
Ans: 11:26
